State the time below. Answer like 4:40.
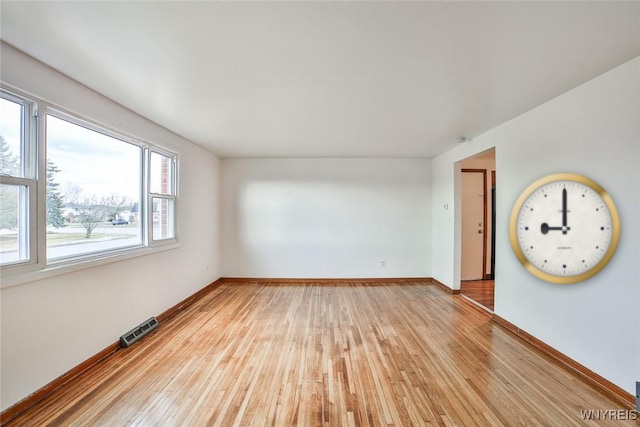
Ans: 9:00
